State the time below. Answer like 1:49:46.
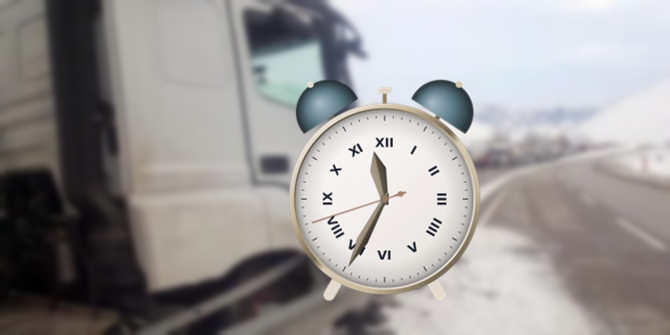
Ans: 11:34:42
